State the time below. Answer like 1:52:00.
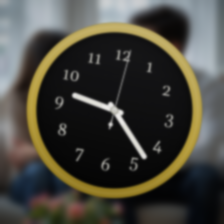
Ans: 9:23:01
